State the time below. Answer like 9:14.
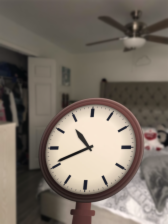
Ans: 10:41
